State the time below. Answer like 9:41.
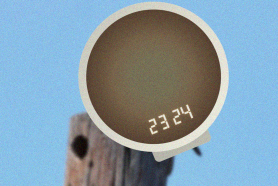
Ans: 23:24
